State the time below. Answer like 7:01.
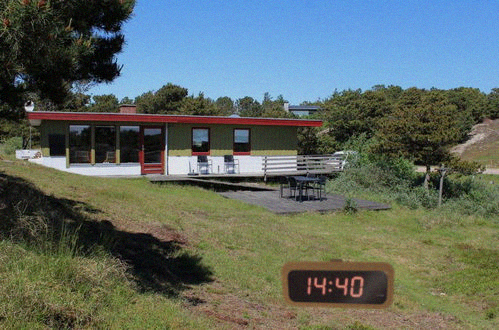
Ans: 14:40
